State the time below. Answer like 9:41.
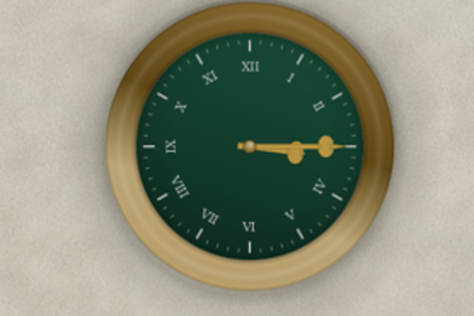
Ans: 3:15
